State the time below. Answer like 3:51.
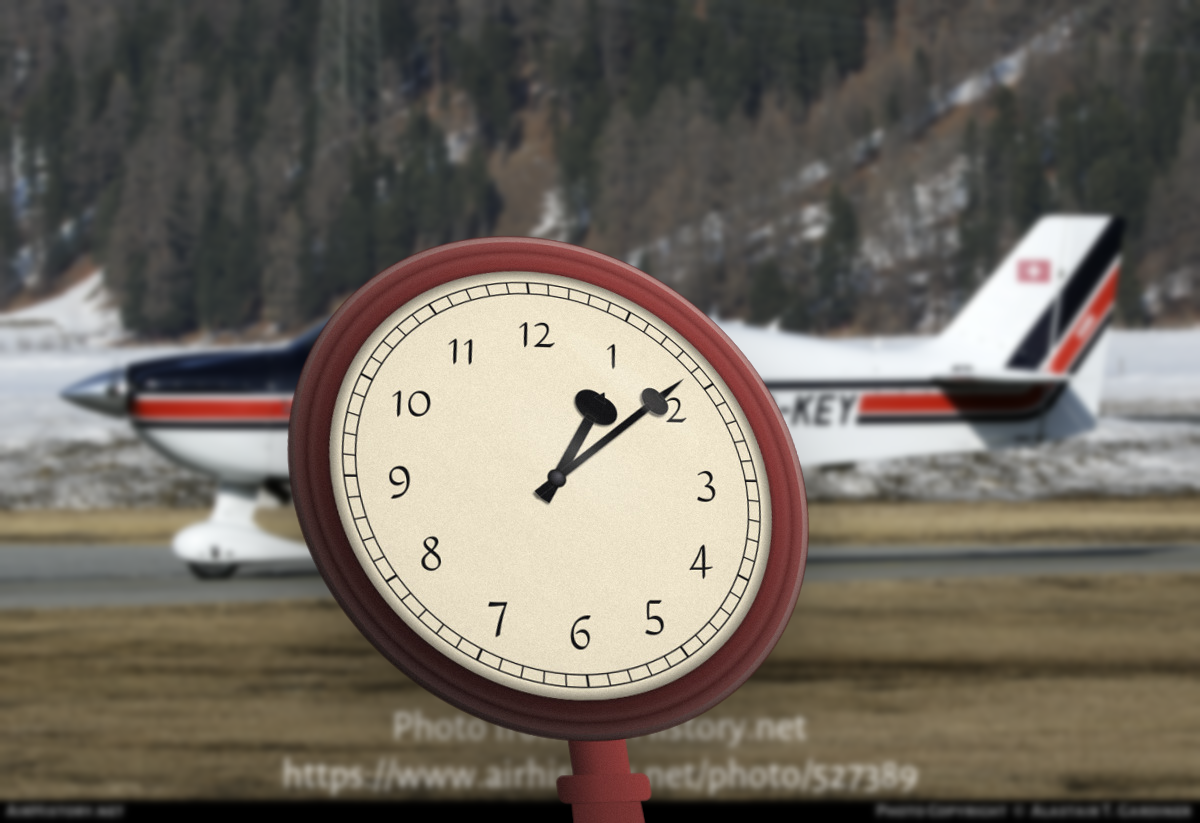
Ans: 1:09
